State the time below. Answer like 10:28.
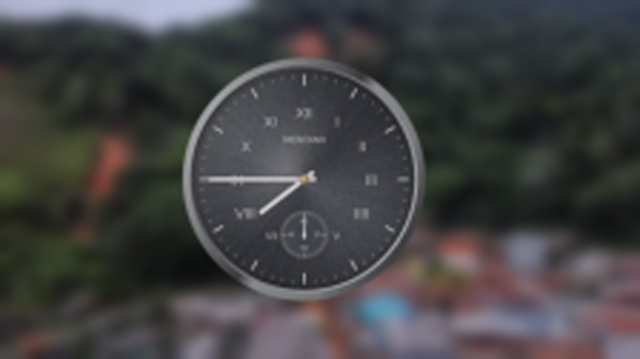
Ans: 7:45
